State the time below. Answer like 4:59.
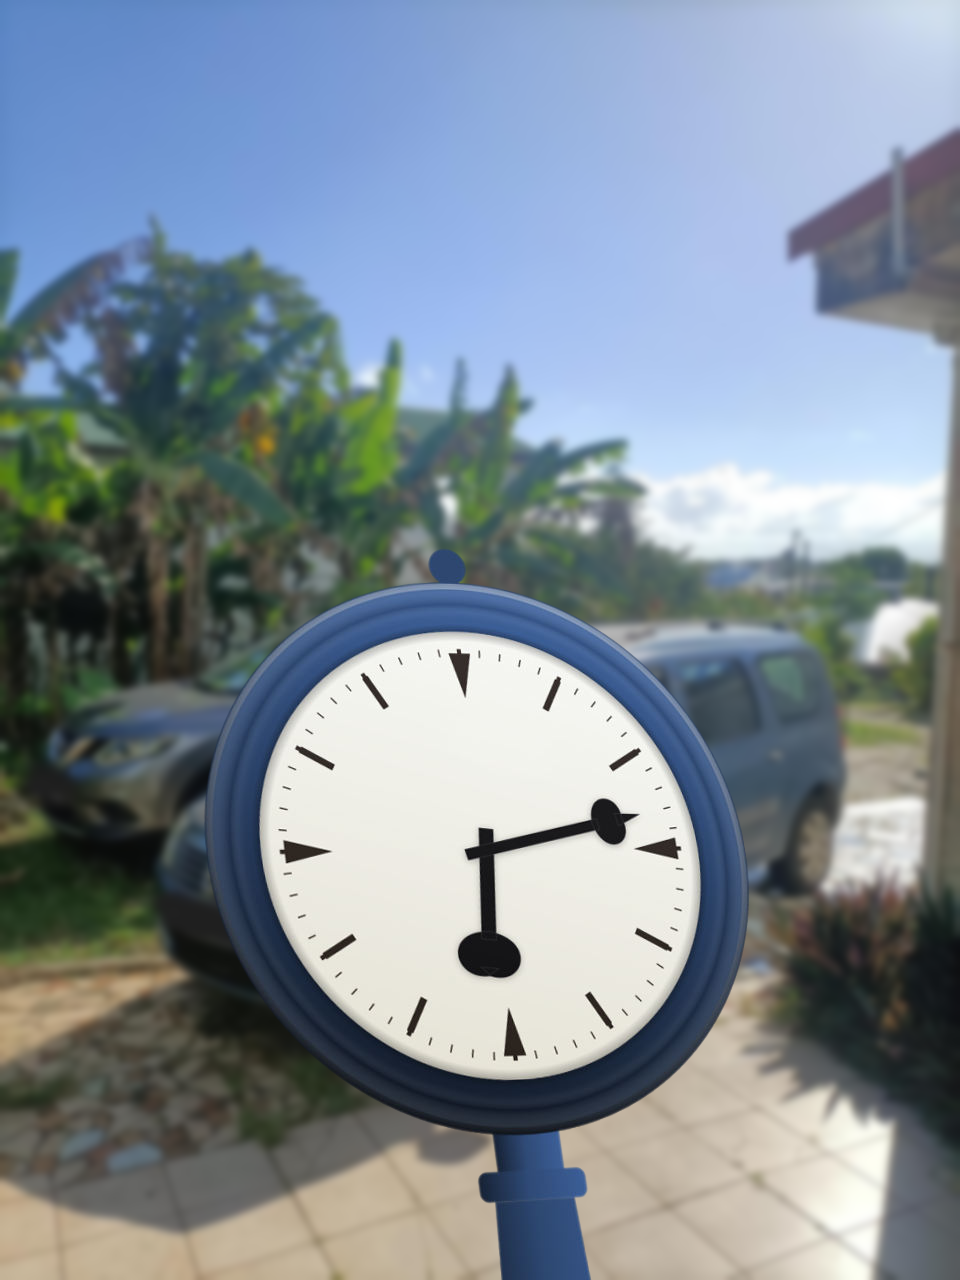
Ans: 6:13
